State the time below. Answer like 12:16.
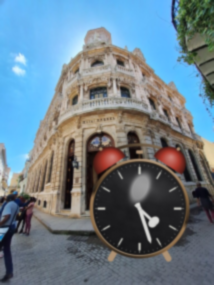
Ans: 4:27
